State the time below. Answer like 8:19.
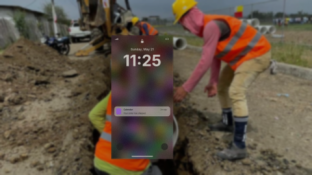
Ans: 11:25
